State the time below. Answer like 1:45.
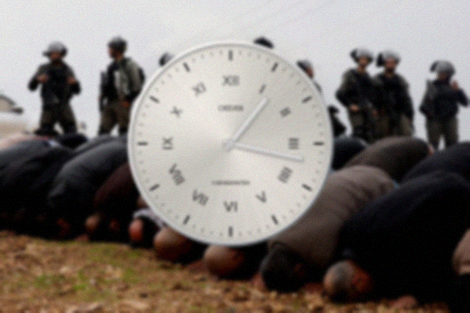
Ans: 1:17
